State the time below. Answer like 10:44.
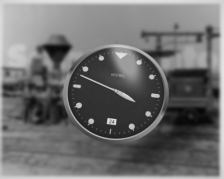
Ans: 3:48
